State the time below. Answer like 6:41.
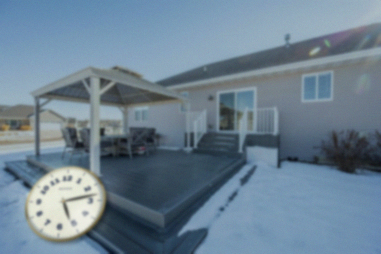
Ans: 5:13
